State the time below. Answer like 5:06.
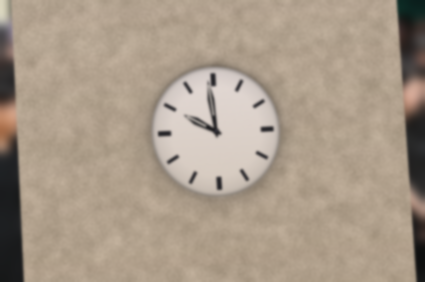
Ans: 9:59
